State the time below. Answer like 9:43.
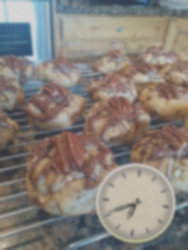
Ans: 6:41
